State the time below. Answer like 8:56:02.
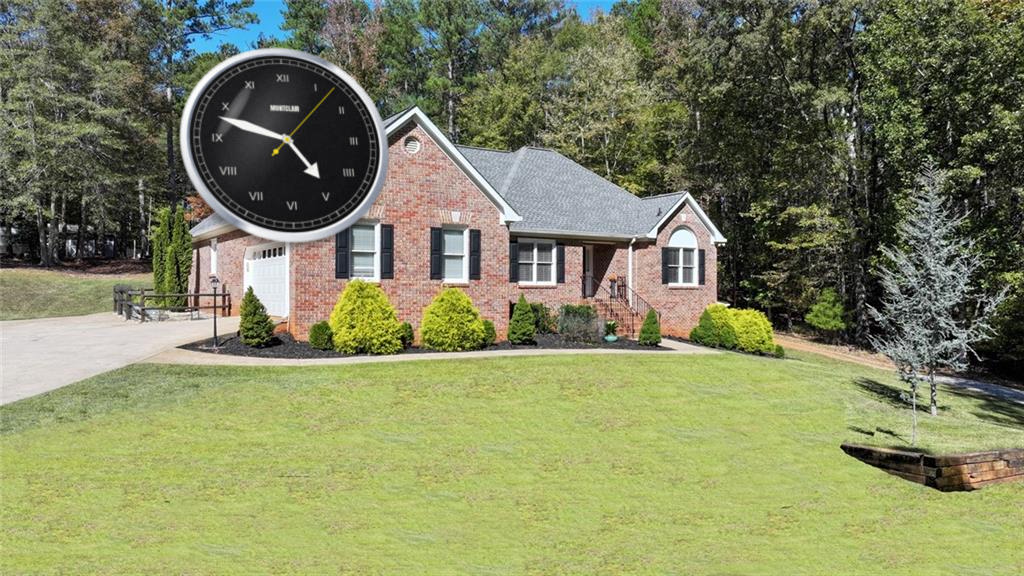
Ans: 4:48:07
